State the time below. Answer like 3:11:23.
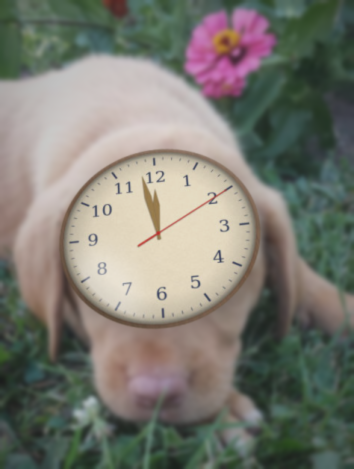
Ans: 11:58:10
